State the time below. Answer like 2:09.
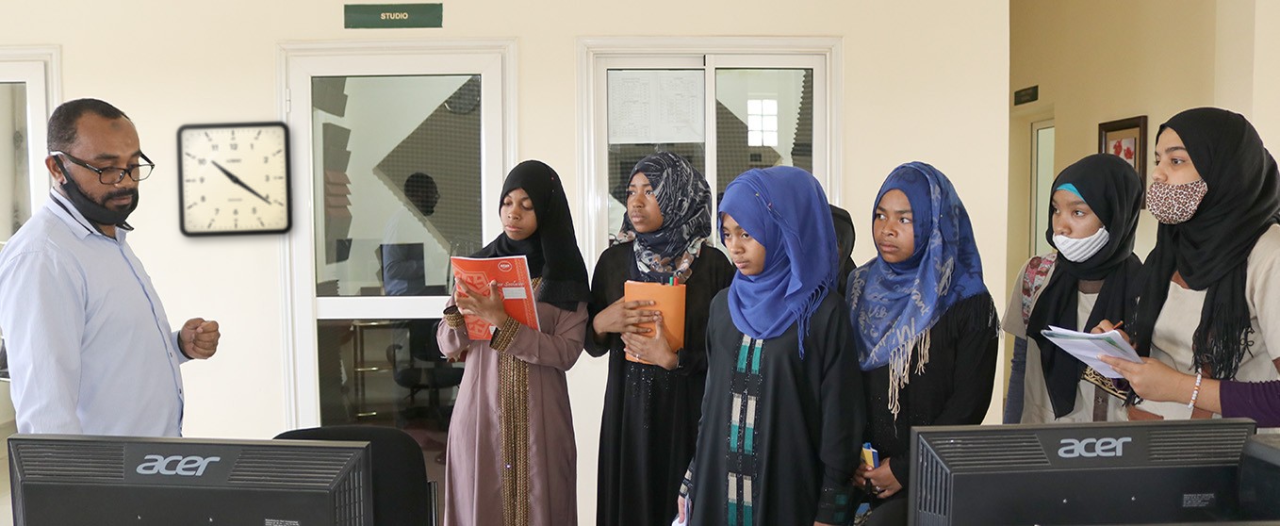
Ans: 10:21
